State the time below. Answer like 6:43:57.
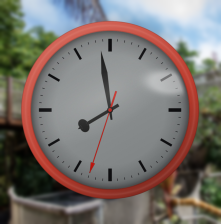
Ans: 7:58:33
